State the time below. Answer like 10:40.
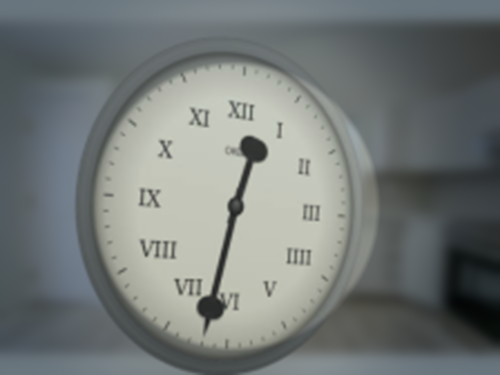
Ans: 12:32
